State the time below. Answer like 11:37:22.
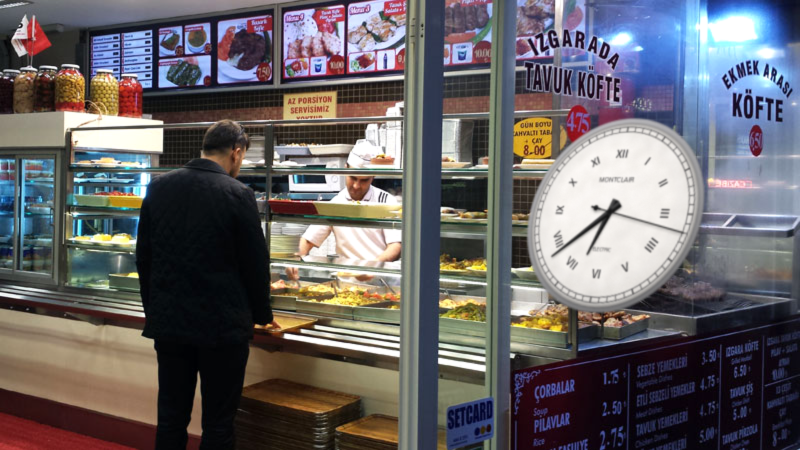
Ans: 6:38:17
